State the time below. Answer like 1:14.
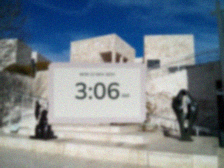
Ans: 3:06
